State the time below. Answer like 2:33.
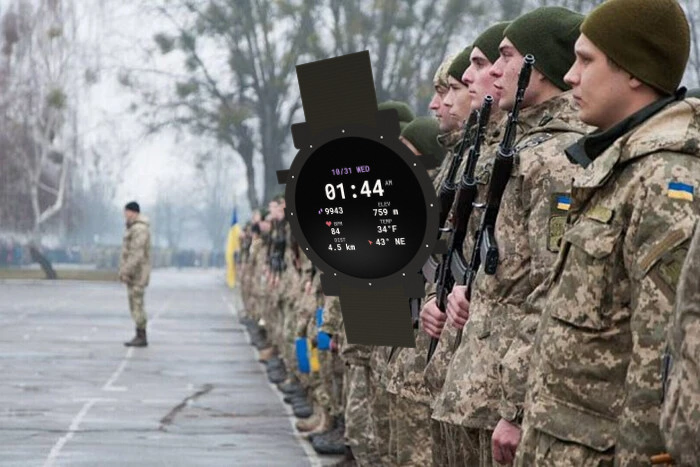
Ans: 1:44
